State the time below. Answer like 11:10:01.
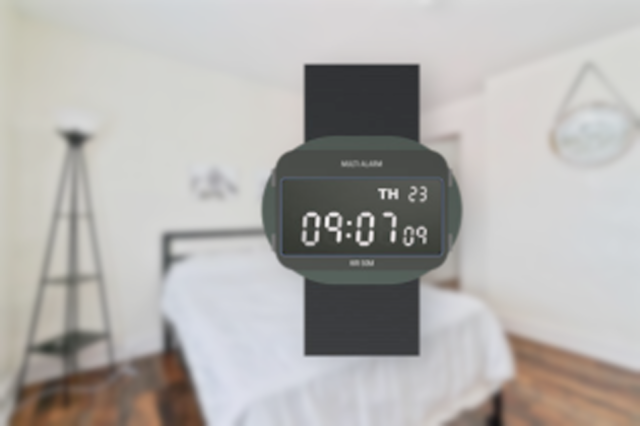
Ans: 9:07:09
